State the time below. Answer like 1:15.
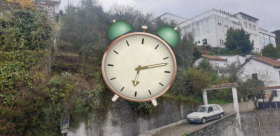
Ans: 6:12
